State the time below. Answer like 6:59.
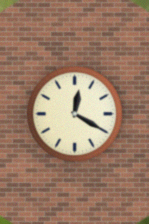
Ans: 12:20
